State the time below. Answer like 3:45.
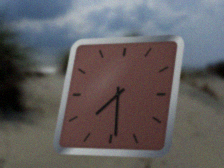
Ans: 7:29
